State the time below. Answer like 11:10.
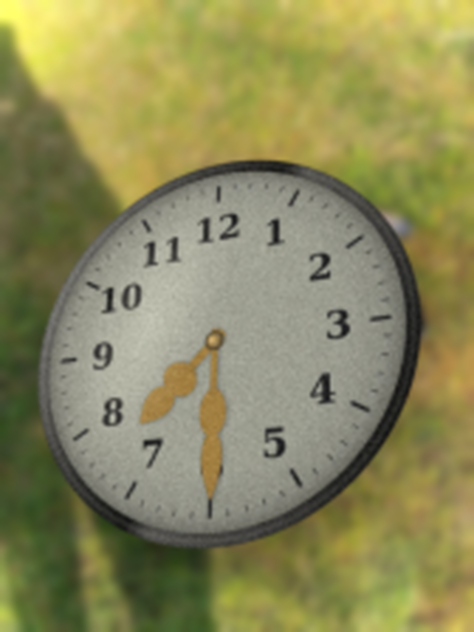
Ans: 7:30
